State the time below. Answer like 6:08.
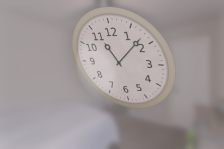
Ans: 11:08
